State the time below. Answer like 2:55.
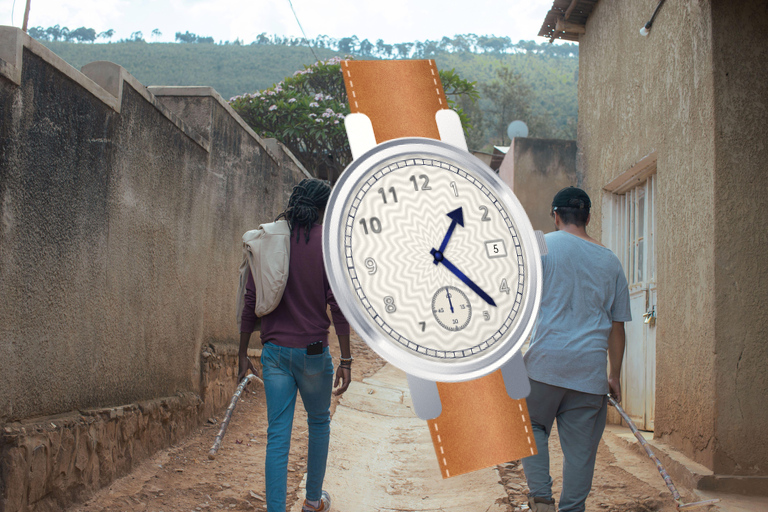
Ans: 1:23
